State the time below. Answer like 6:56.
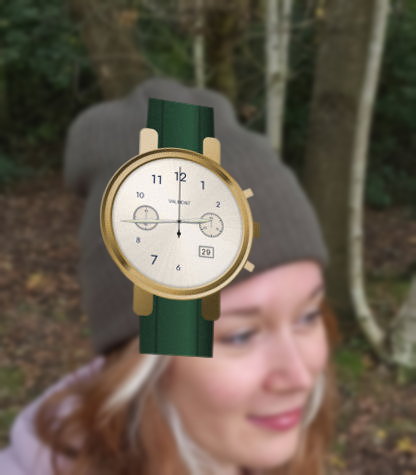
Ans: 2:44
